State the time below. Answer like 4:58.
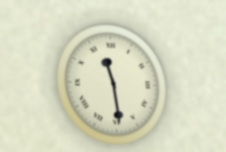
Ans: 11:29
